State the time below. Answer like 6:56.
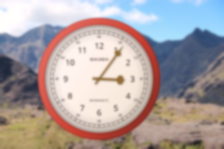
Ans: 3:06
